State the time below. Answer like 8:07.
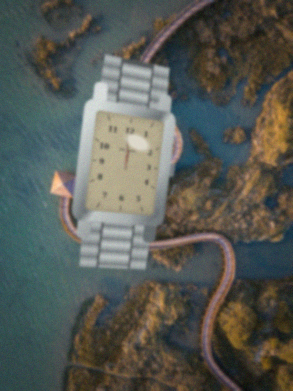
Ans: 11:59
